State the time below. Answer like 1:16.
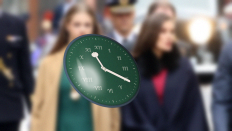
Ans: 11:20
